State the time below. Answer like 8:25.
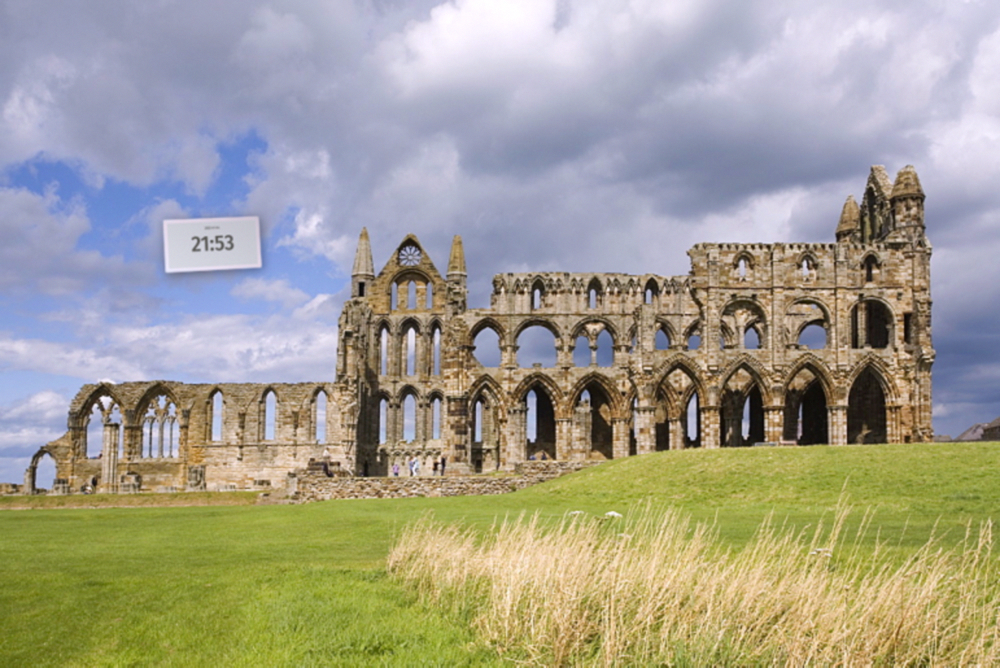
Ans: 21:53
